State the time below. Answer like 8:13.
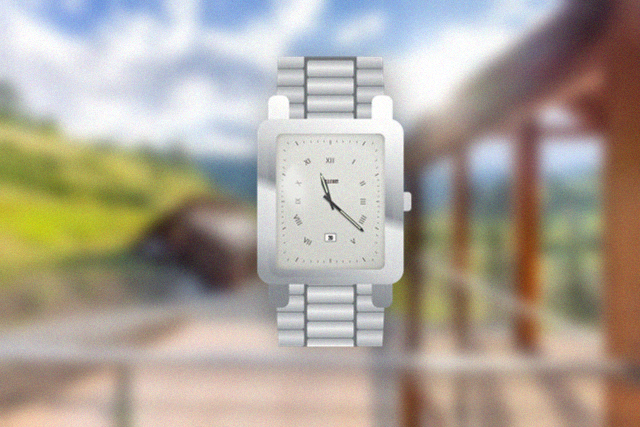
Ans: 11:22
